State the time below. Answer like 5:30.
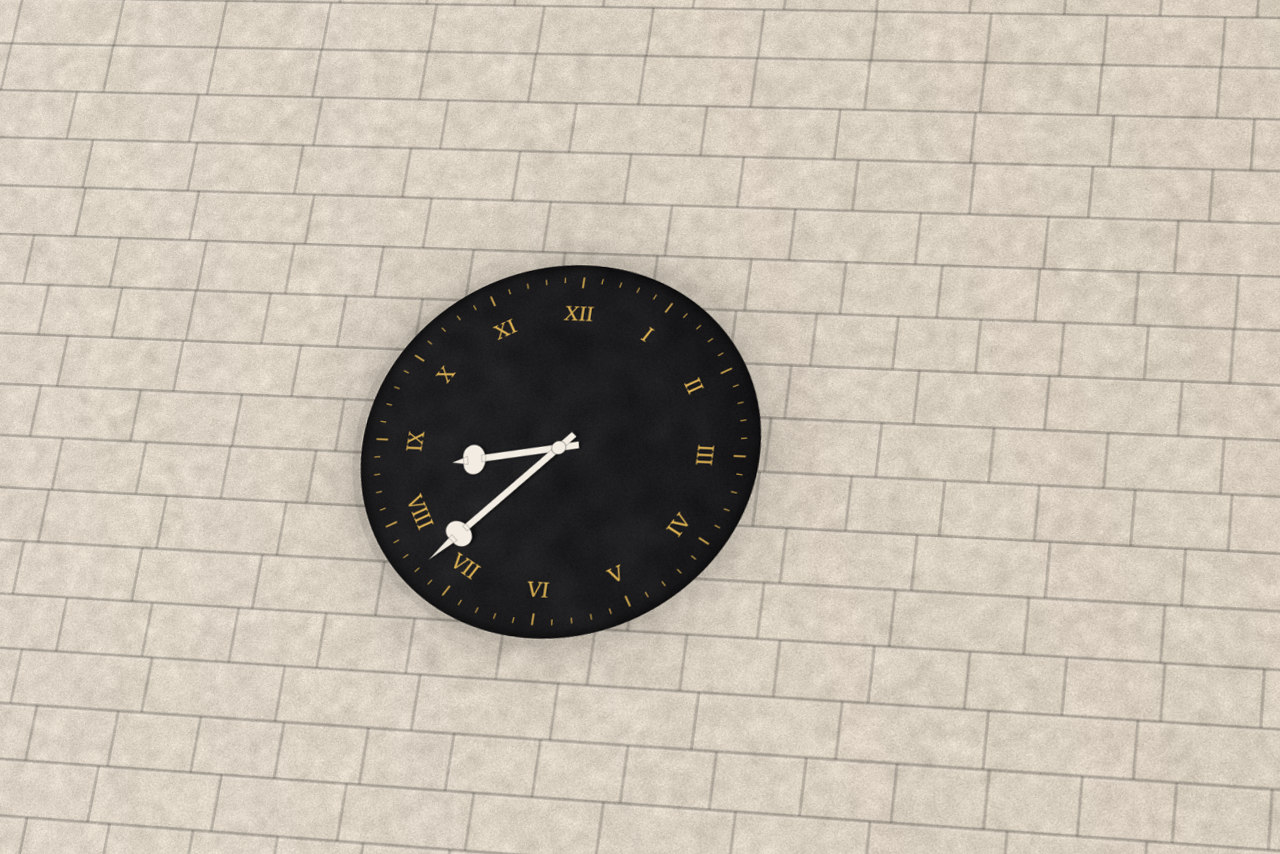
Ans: 8:37
